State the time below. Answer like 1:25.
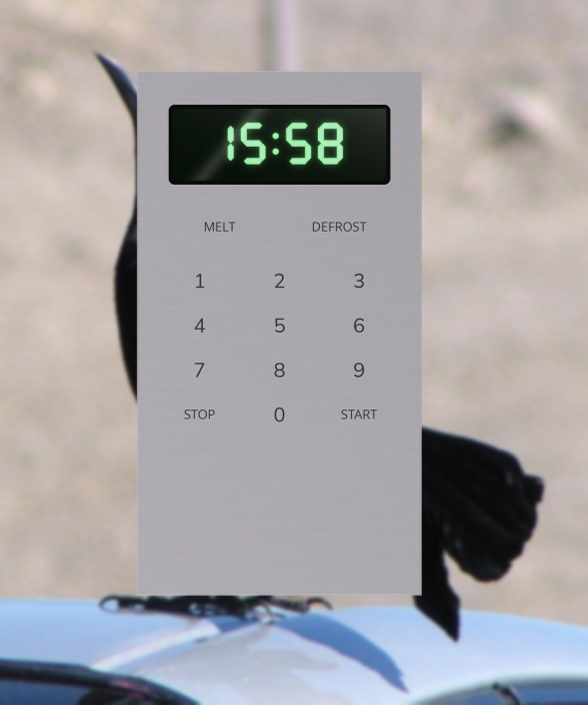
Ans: 15:58
